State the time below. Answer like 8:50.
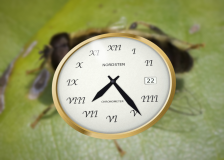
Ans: 7:24
